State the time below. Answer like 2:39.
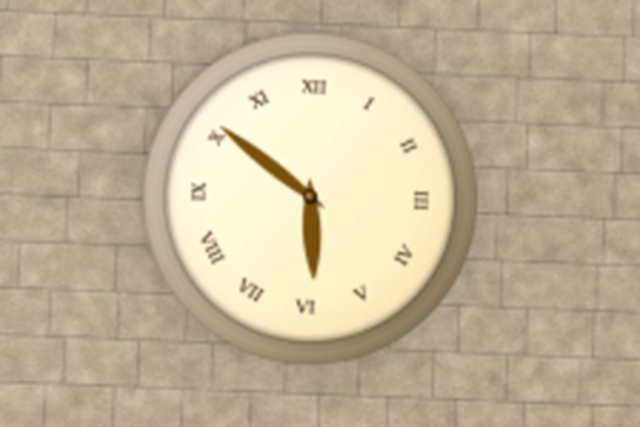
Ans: 5:51
